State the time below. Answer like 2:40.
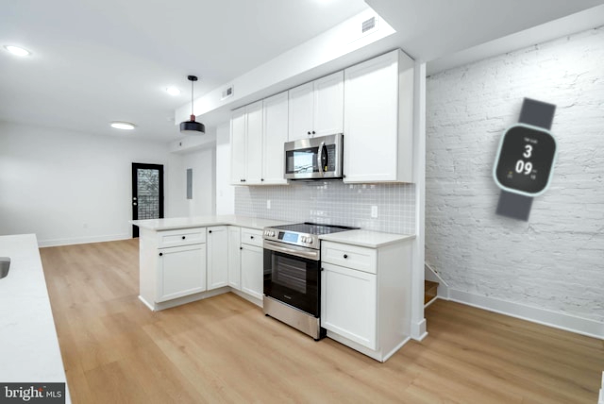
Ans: 3:09
